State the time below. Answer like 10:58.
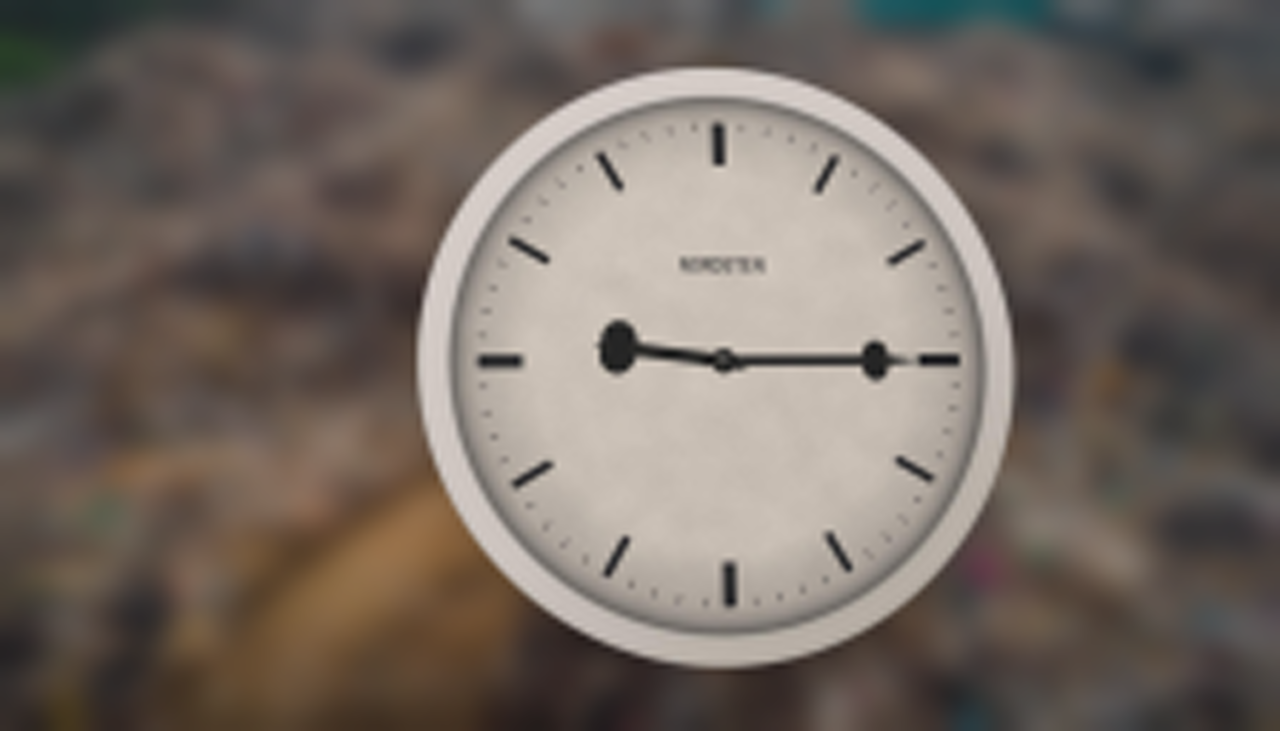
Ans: 9:15
